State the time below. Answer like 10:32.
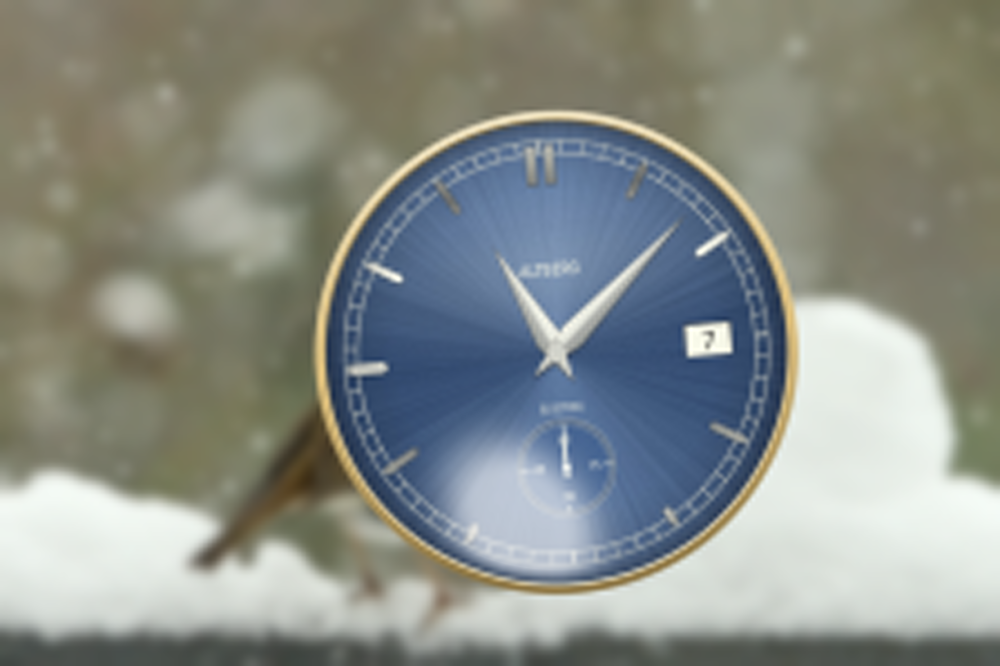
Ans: 11:08
